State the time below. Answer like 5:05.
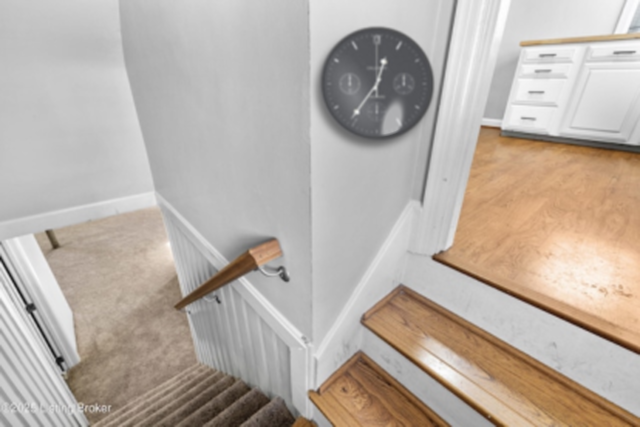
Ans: 12:36
